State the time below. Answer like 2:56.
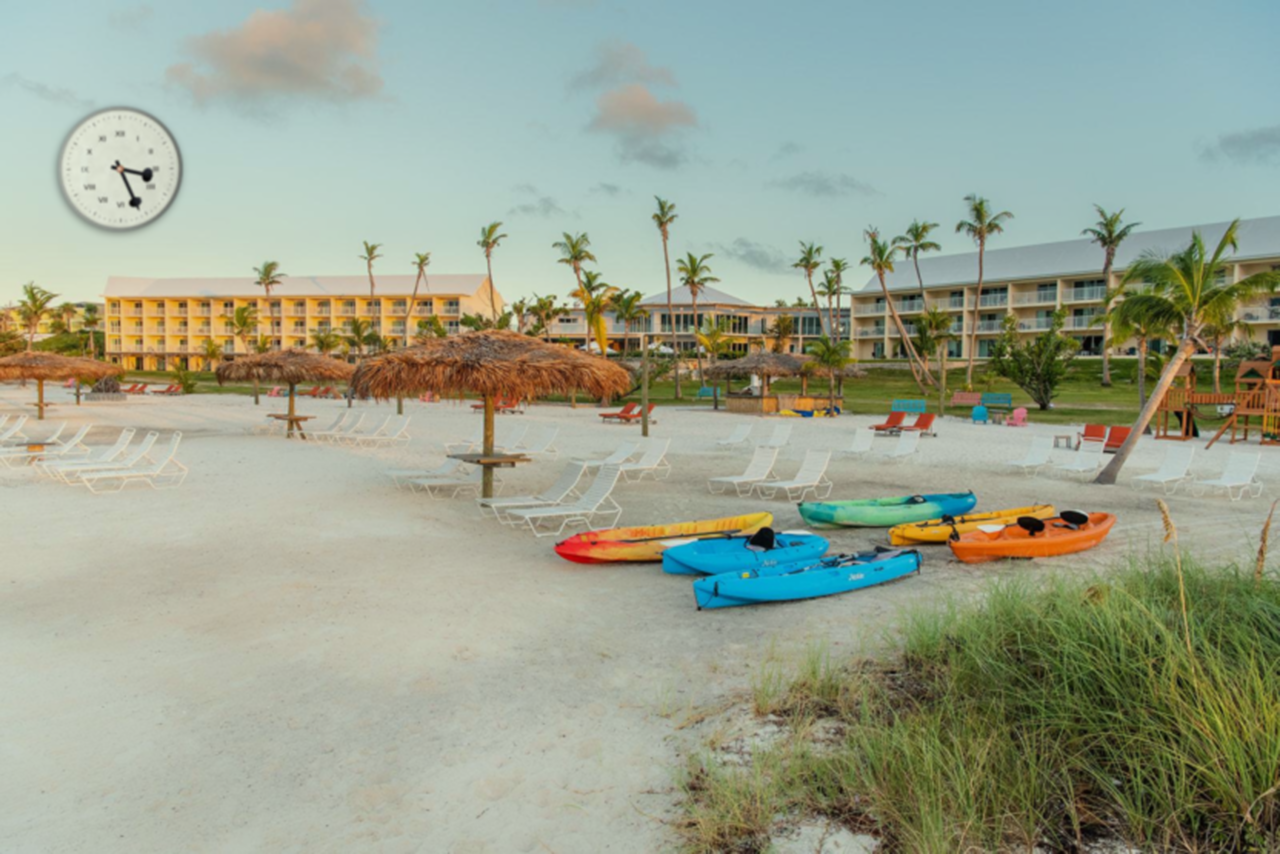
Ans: 3:26
